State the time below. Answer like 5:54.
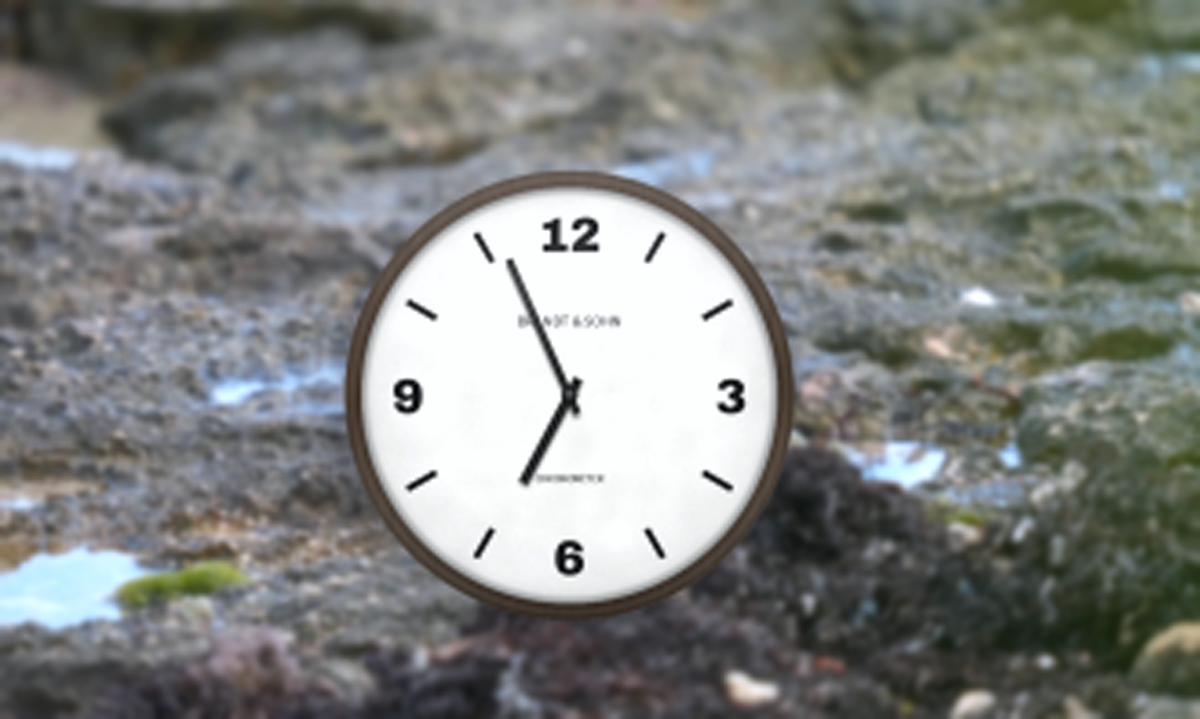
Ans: 6:56
